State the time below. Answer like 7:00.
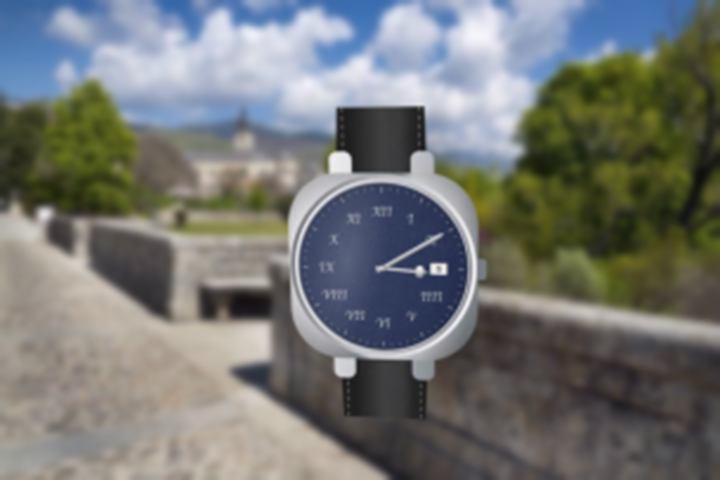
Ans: 3:10
